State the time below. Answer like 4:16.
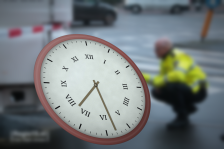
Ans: 7:28
